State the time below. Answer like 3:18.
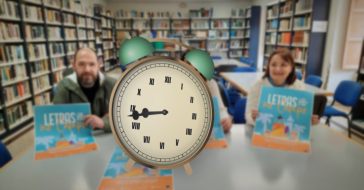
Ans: 8:43
